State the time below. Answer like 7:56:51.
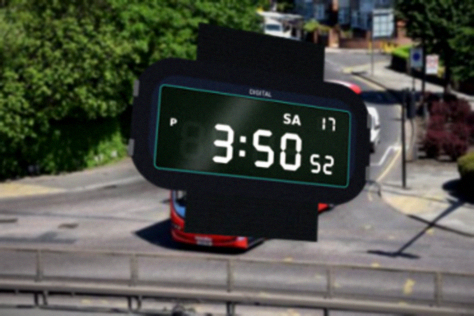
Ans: 3:50:52
